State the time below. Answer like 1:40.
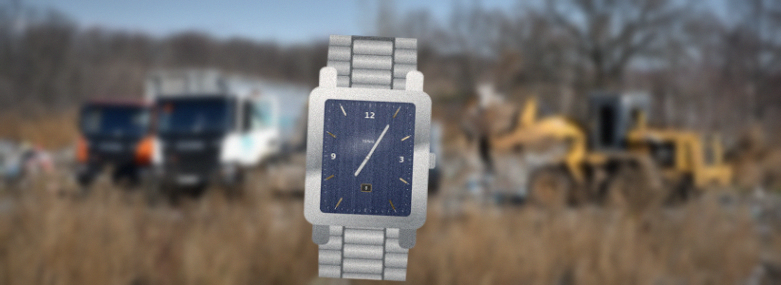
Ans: 7:05
